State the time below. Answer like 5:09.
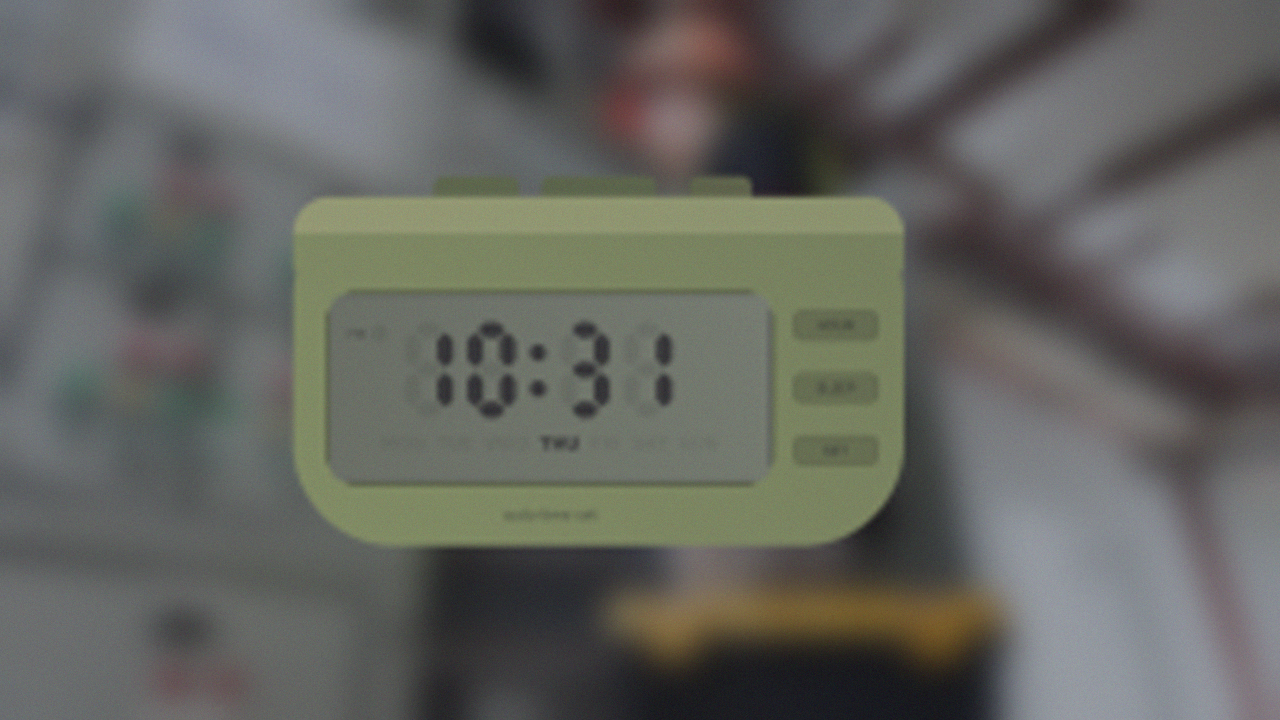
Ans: 10:31
